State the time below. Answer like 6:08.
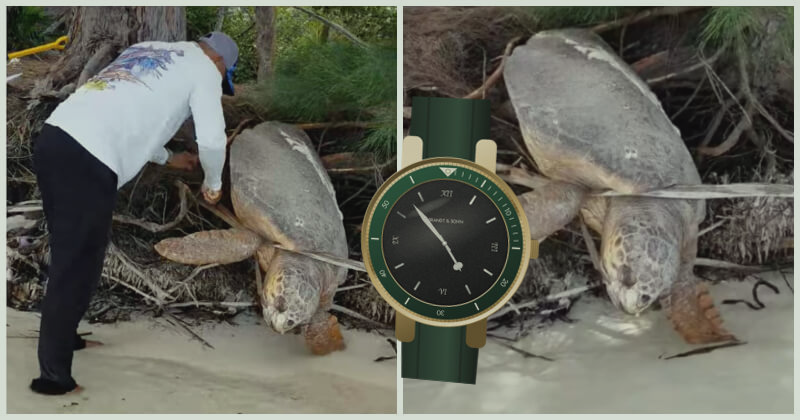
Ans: 4:53
